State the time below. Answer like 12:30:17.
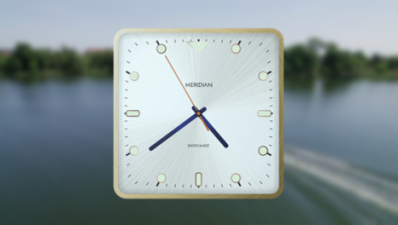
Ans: 4:38:55
